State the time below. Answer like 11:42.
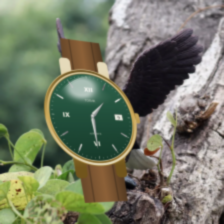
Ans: 1:30
